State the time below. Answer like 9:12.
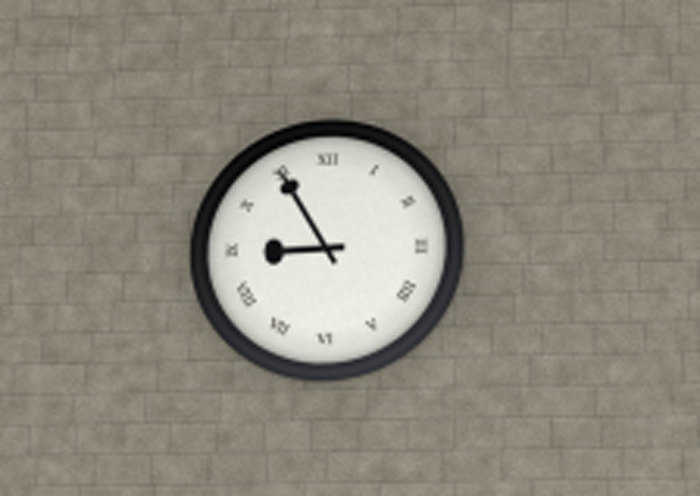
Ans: 8:55
